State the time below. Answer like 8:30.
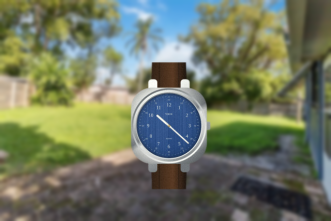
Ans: 10:22
